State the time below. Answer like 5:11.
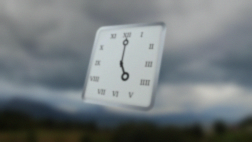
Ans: 5:00
